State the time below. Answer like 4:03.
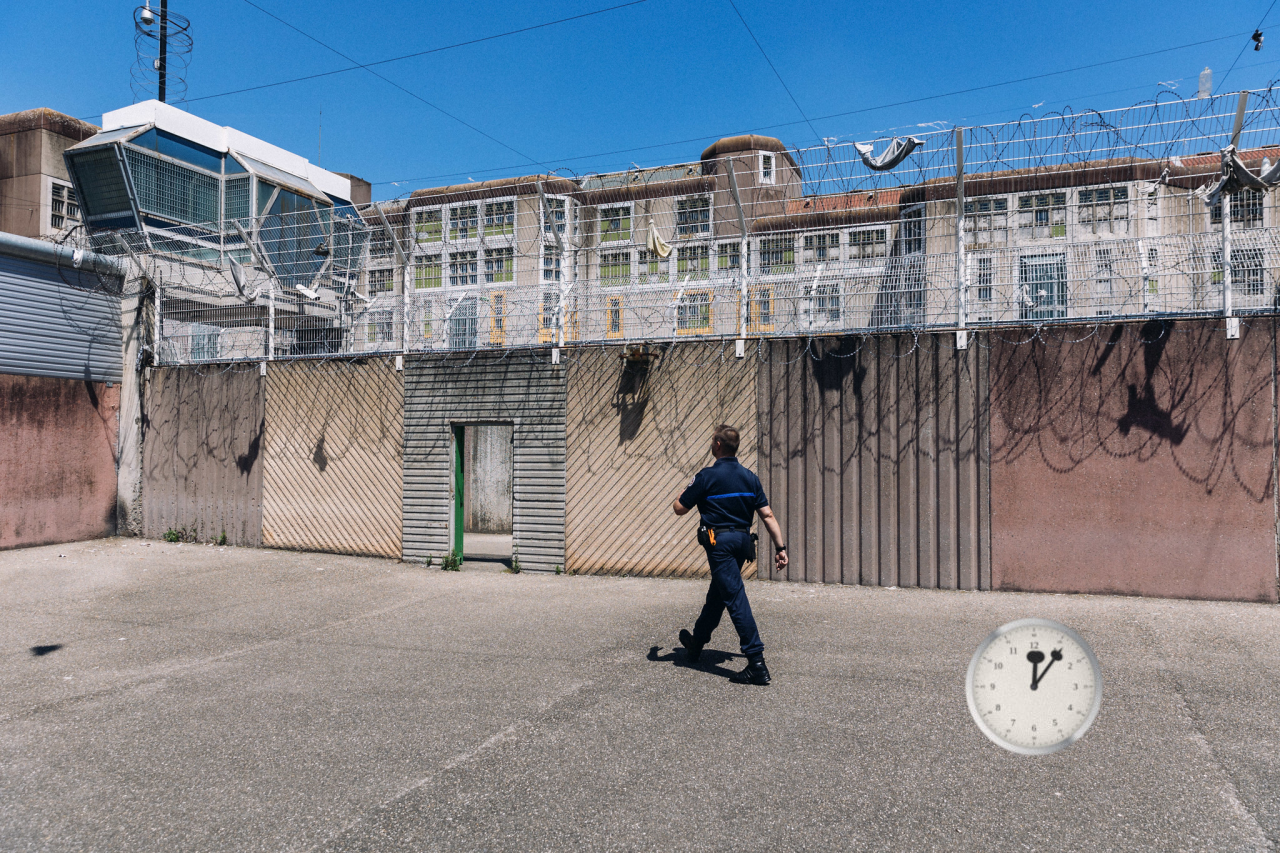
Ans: 12:06
